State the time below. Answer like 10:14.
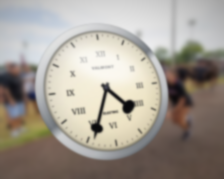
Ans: 4:34
